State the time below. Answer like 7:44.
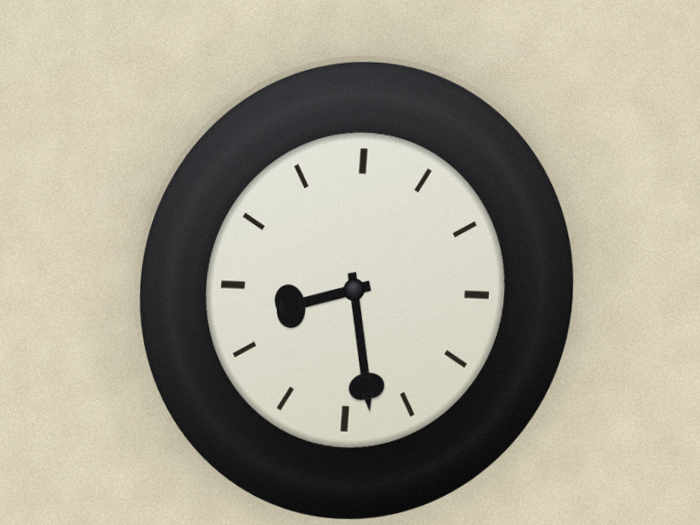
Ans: 8:28
